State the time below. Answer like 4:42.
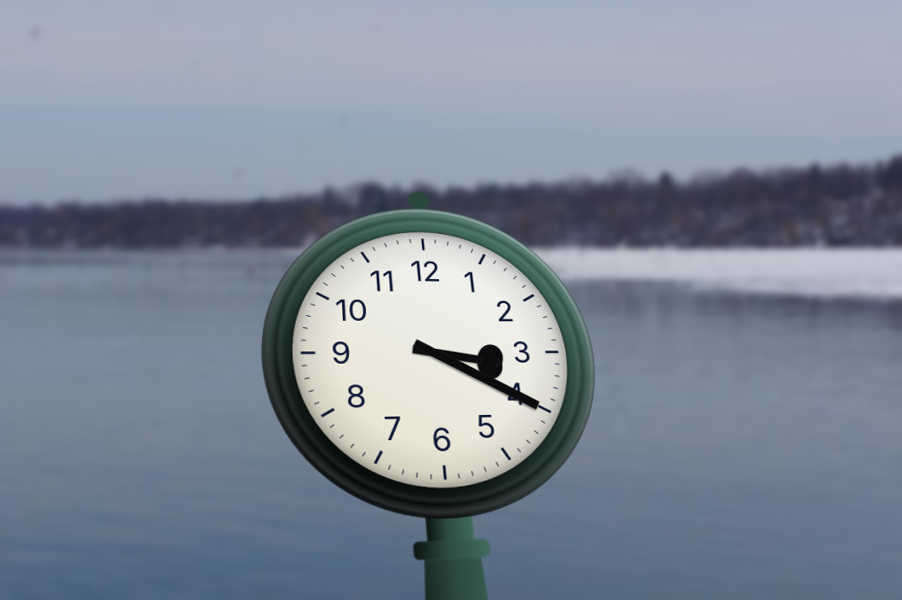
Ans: 3:20
